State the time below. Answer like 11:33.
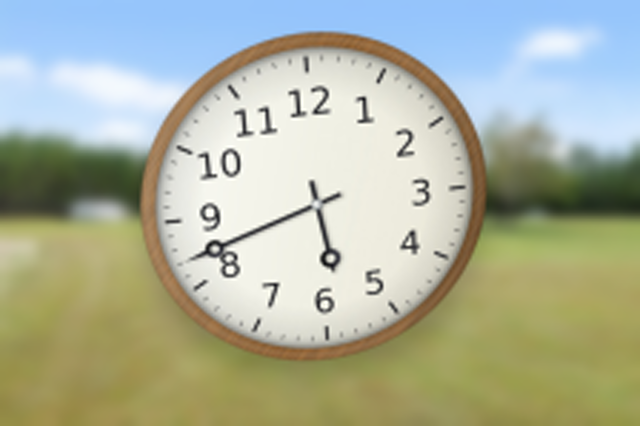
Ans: 5:42
